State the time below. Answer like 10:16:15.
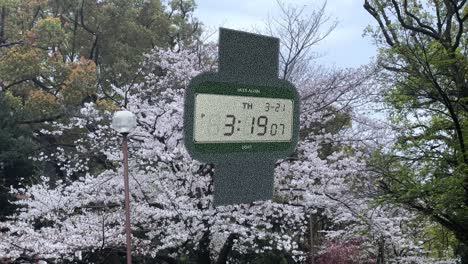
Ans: 3:19:07
